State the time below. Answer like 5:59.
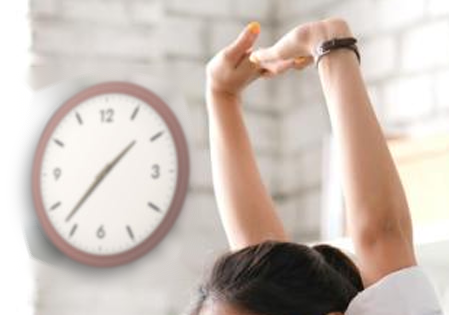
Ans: 1:37
